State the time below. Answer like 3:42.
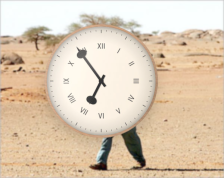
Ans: 6:54
